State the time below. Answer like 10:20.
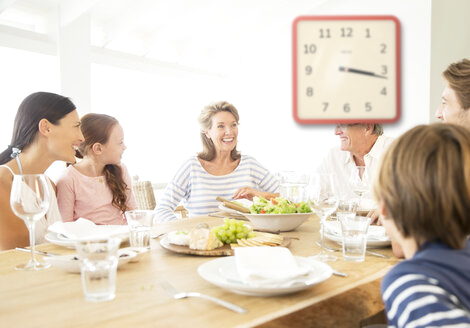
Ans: 3:17
